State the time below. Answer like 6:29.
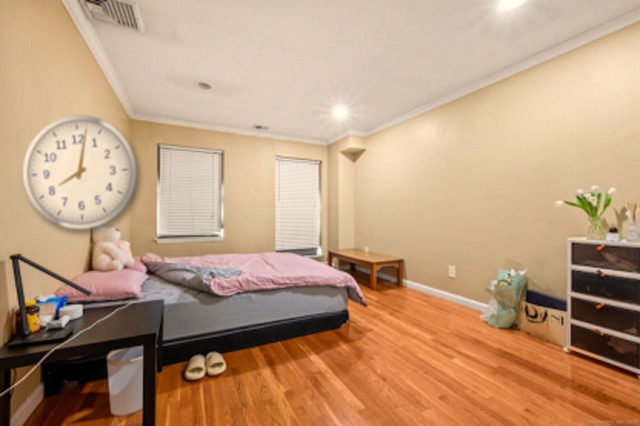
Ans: 8:02
